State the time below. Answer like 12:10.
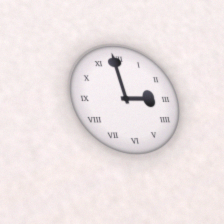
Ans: 2:59
